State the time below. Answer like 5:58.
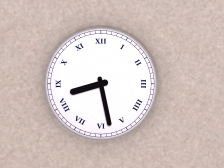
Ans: 8:28
